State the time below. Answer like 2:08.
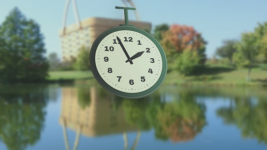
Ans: 1:56
